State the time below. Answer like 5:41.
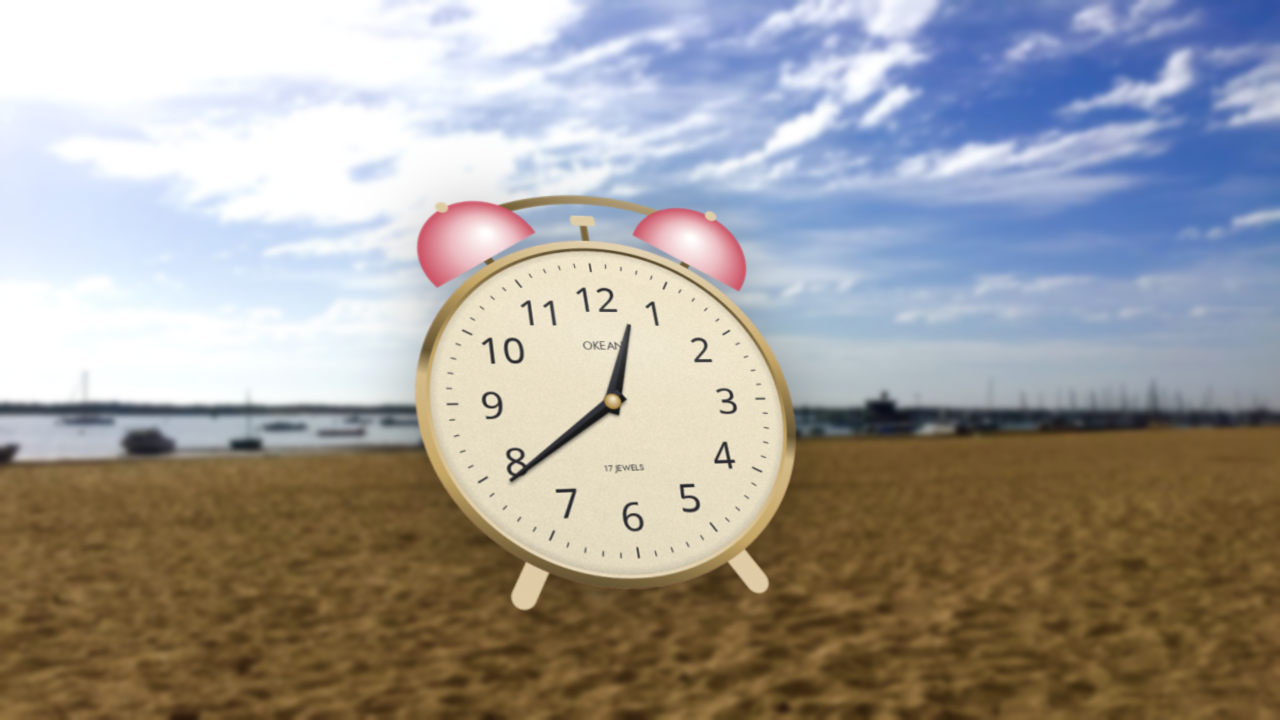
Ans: 12:39
